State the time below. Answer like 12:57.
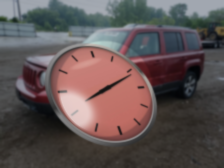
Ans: 8:11
